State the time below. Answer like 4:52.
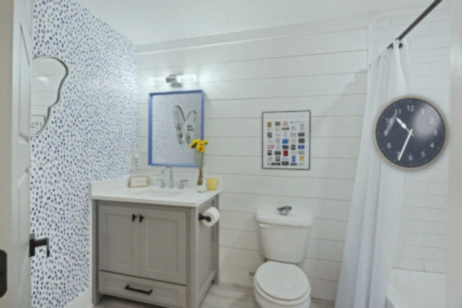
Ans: 10:34
